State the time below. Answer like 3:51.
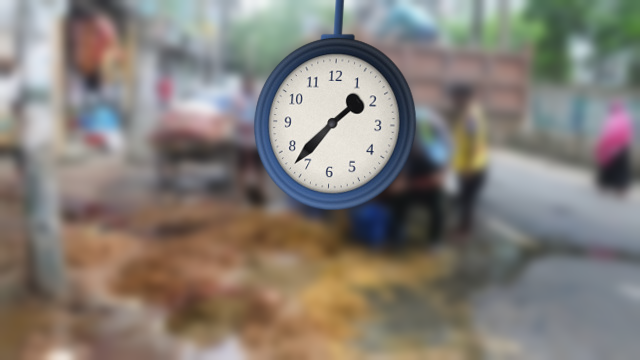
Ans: 1:37
